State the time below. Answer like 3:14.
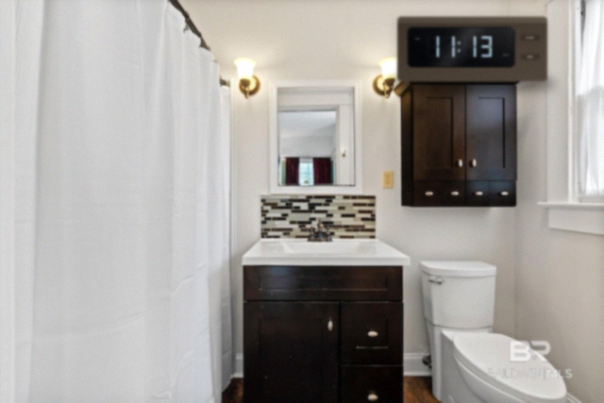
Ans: 11:13
